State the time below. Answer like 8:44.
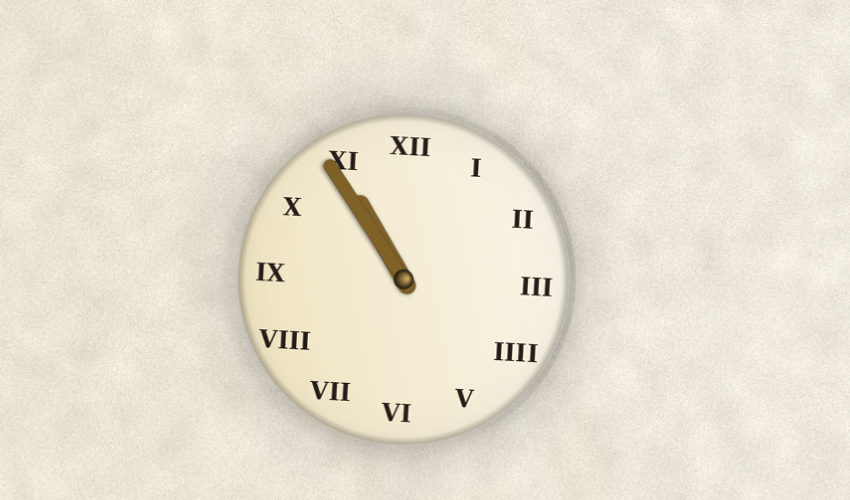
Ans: 10:54
